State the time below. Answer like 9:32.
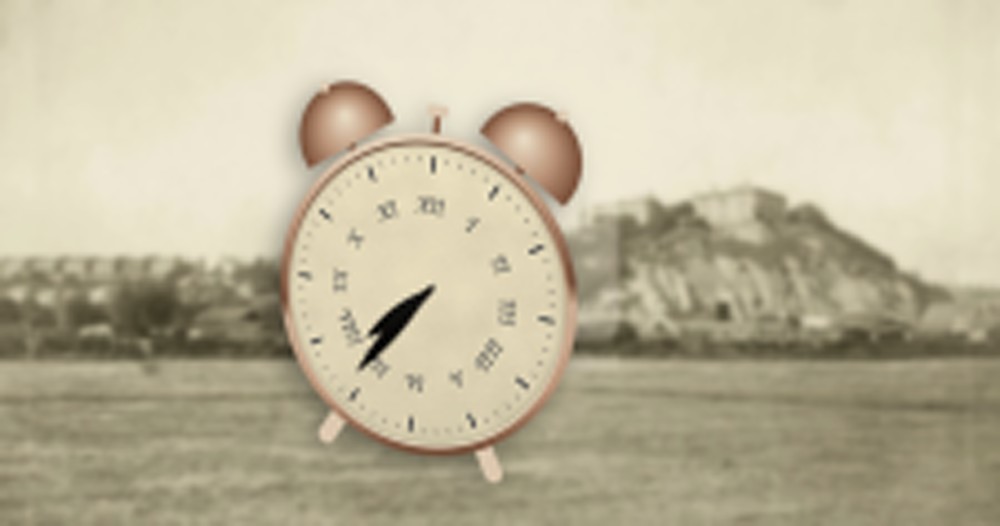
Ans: 7:36
